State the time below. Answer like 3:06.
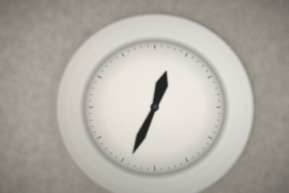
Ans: 12:34
